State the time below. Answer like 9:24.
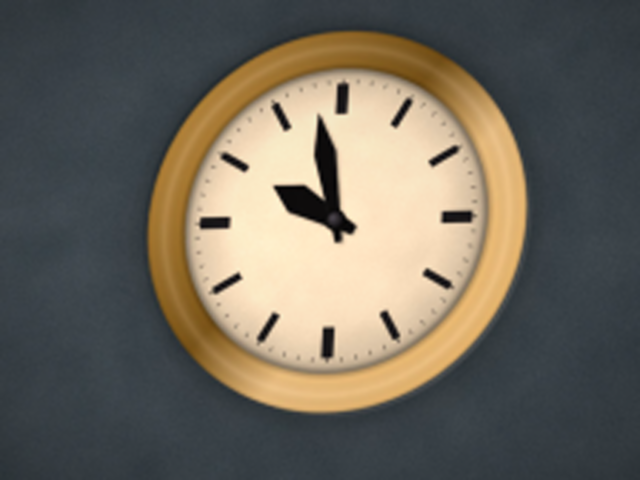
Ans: 9:58
